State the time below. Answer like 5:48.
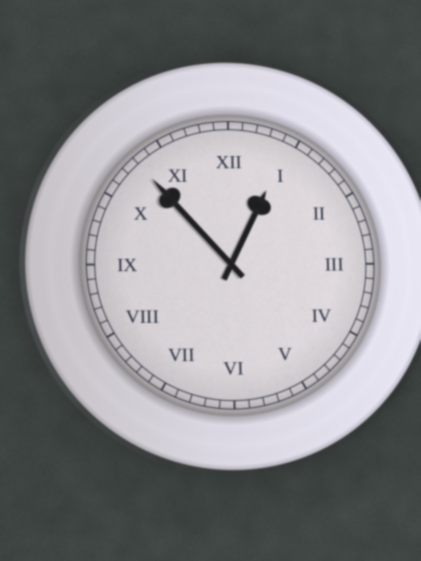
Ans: 12:53
